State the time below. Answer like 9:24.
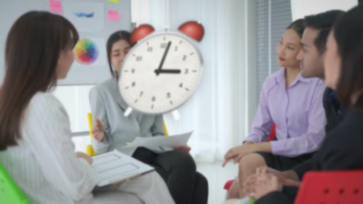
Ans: 3:02
